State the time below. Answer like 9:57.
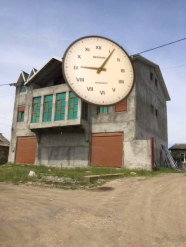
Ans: 9:06
